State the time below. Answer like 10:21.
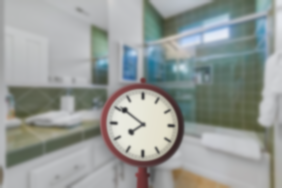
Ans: 7:51
